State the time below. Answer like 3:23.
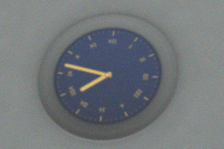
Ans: 7:47
